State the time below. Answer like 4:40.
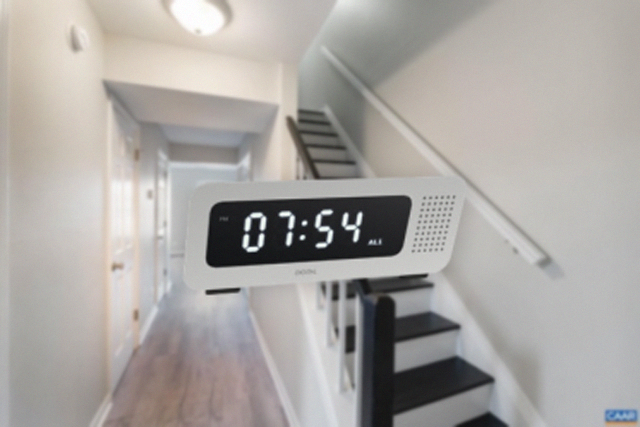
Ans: 7:54
